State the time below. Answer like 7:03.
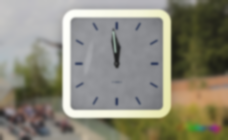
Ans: 11:59
